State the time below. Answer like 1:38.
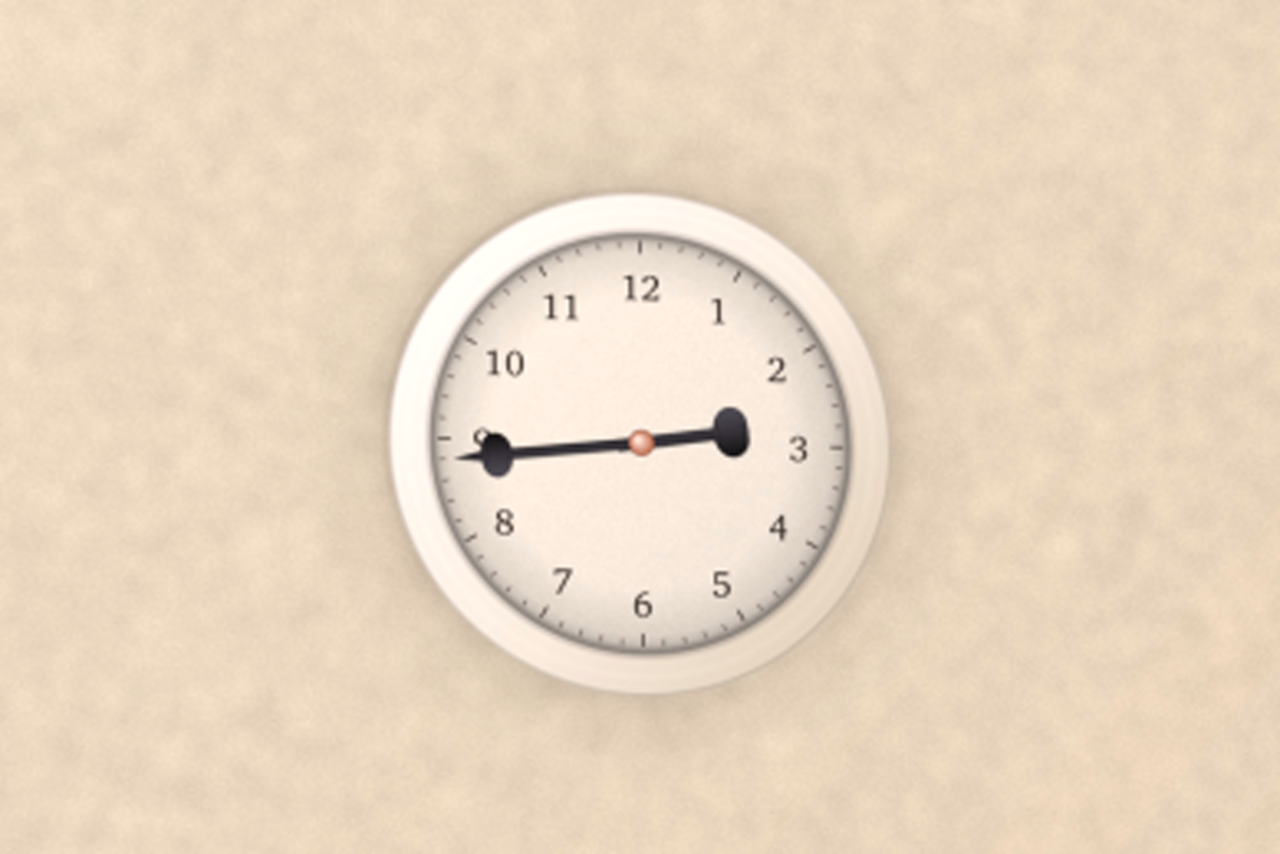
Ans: 2:44
